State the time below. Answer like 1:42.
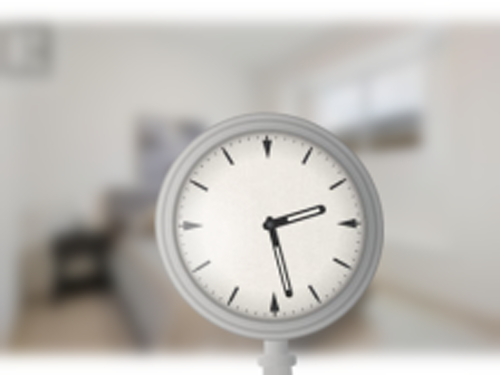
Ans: 2:28
